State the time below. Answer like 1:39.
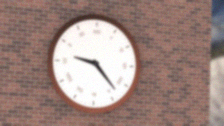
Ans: 9:23
